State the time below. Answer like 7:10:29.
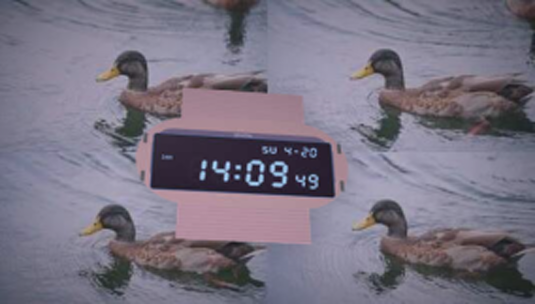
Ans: 14:09:49
